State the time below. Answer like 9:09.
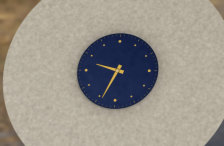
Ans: 9:34
